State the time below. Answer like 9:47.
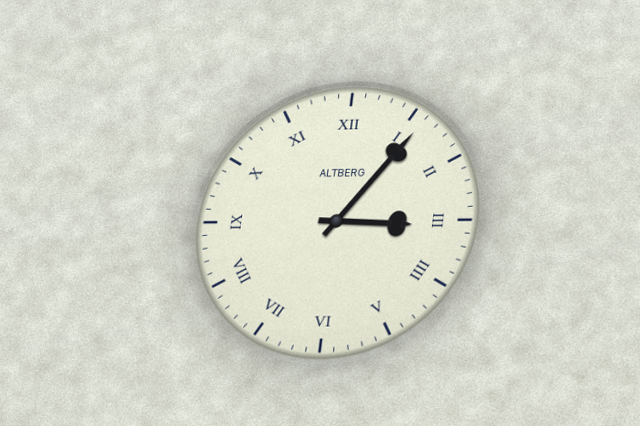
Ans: 3:06
